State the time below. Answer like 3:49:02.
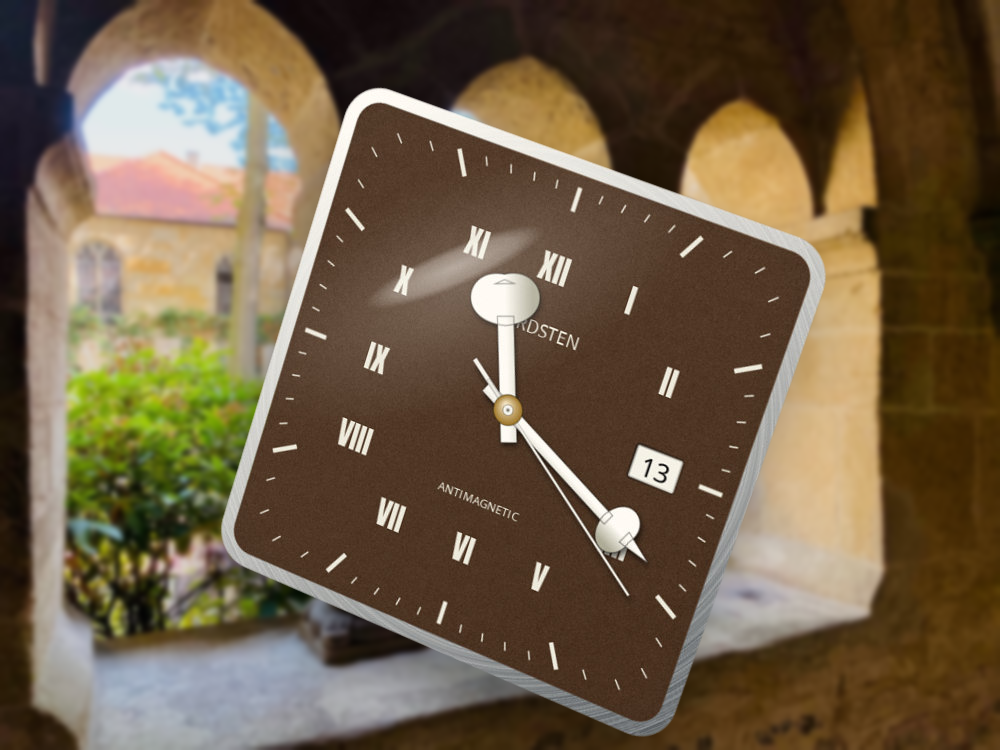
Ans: 11:19:21
